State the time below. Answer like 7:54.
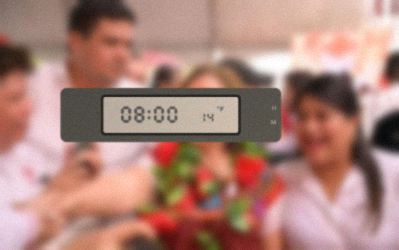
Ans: 8:00
